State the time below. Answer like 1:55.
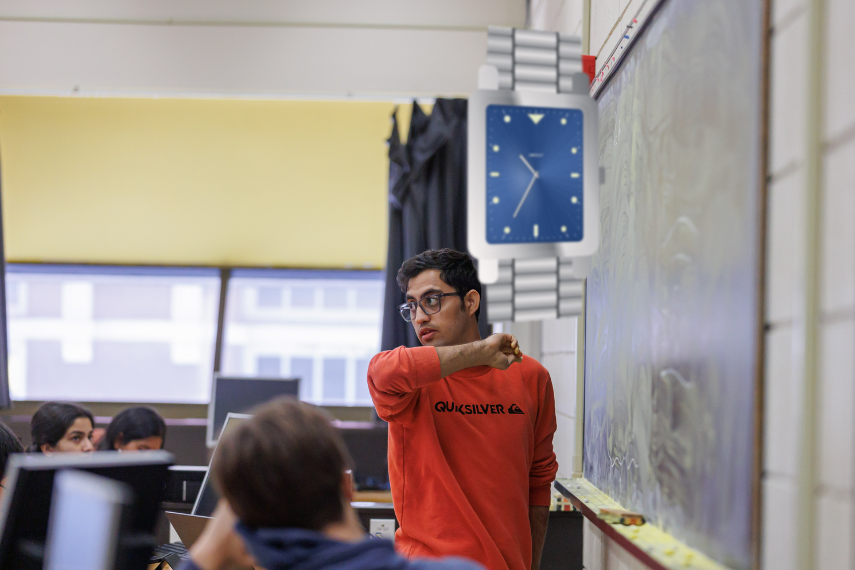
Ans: 10:35
